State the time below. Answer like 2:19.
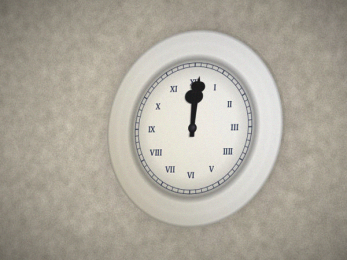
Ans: 12:01
